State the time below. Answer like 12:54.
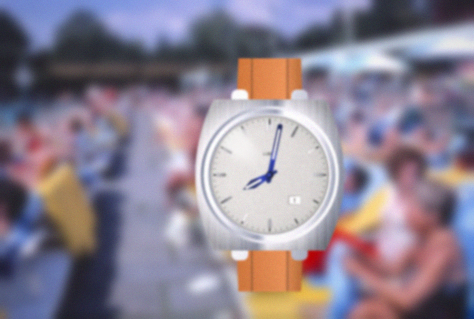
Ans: 8:02
